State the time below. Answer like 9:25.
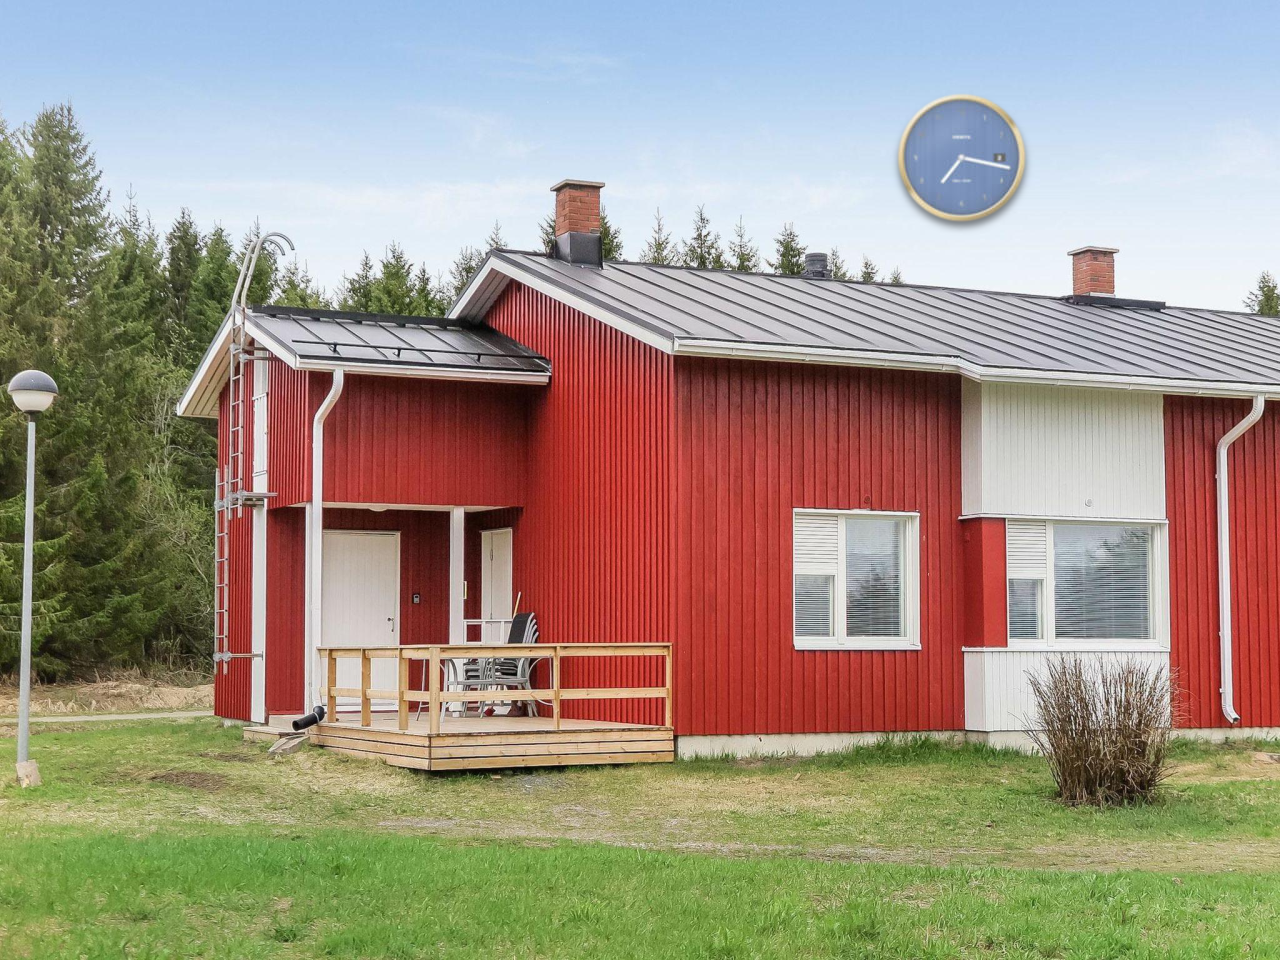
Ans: 7:17
